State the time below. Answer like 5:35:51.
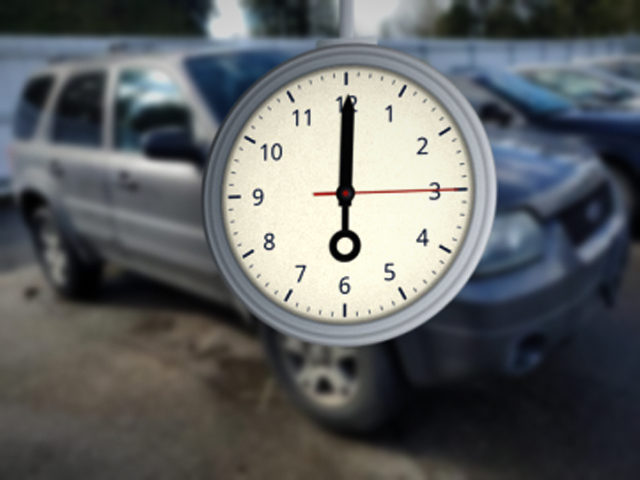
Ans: 6:00:15
